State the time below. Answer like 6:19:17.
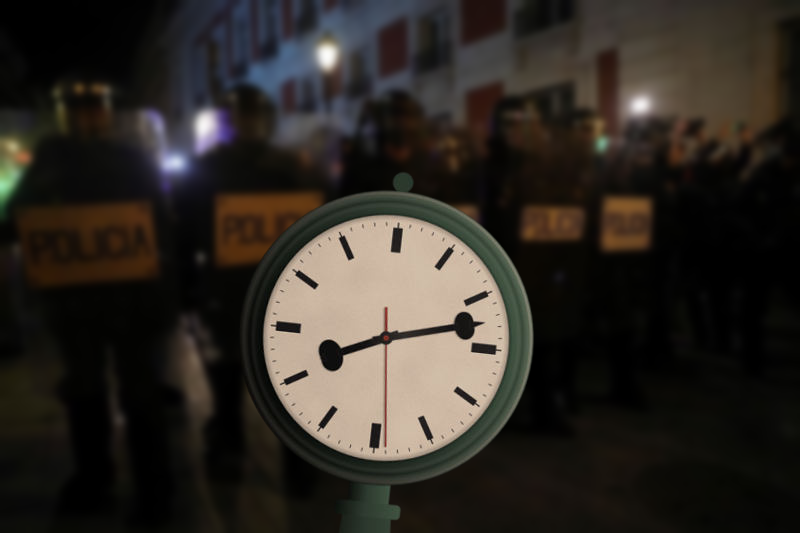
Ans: 8:12:29
